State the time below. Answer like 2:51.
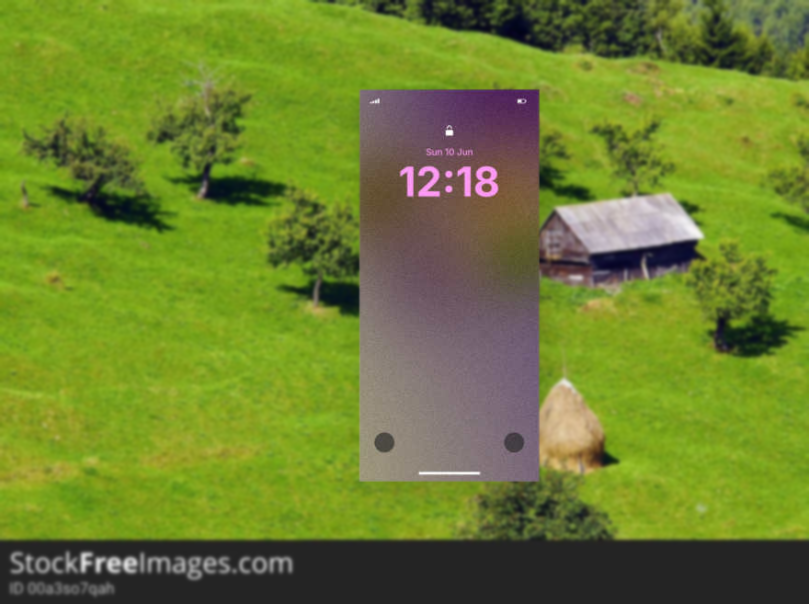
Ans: 12:18
